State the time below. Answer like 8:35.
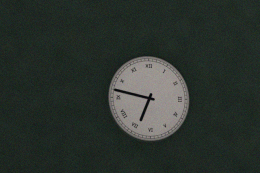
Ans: 6:47
